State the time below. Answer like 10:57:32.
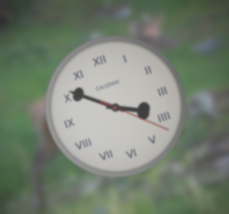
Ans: 3:51:22
